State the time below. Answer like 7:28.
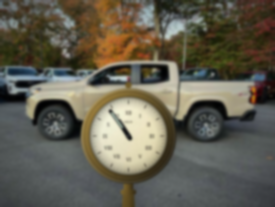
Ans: 10:54
